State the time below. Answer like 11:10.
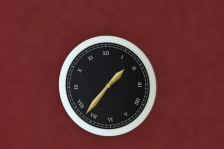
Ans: 1:37
